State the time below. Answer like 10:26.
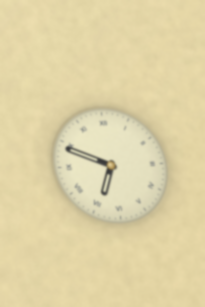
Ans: 6:49
